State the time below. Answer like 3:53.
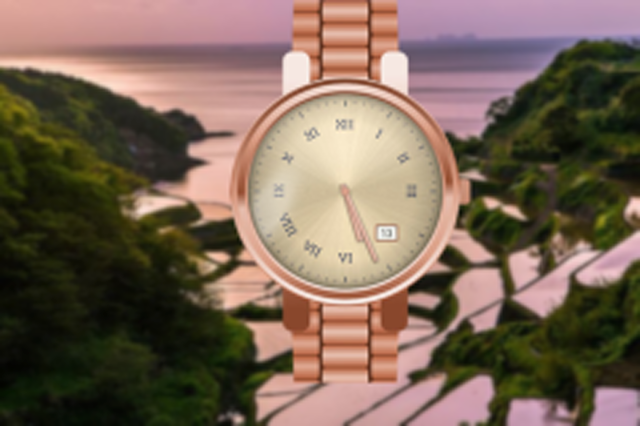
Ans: 5:26
